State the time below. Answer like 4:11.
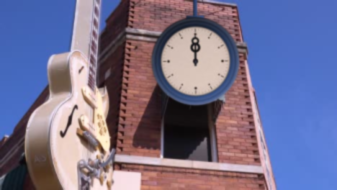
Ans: 12:00
